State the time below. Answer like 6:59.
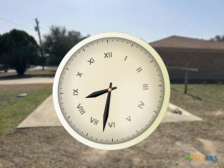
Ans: 8:32
